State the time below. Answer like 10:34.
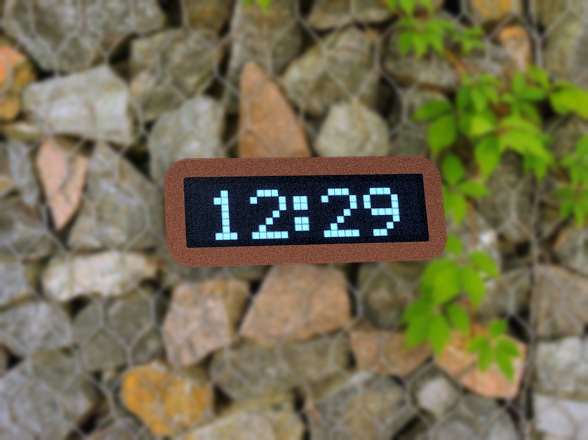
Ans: 12:29
